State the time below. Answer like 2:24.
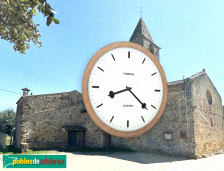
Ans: 8:22
